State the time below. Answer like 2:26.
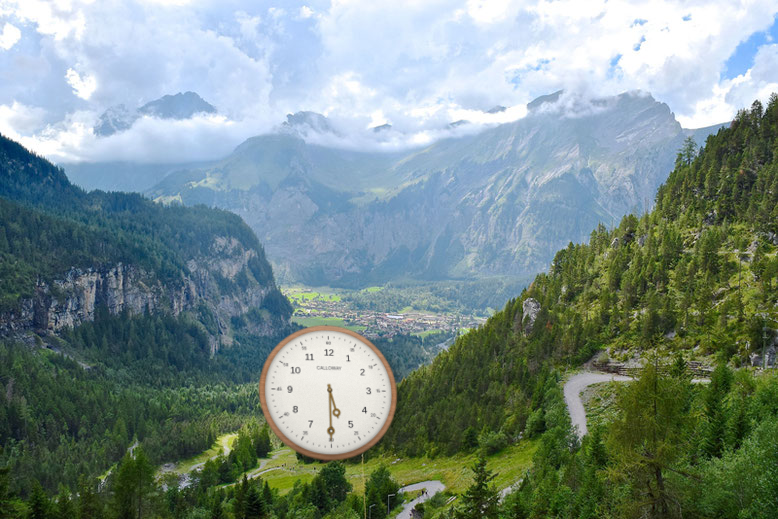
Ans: 5:30
